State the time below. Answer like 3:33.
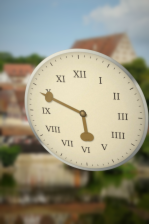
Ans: 5:49
